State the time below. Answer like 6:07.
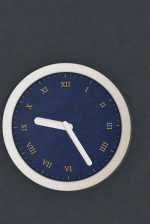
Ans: 9:25
